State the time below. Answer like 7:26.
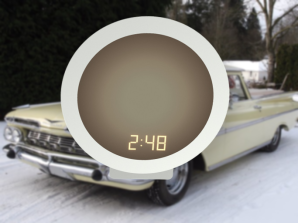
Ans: 2:48
